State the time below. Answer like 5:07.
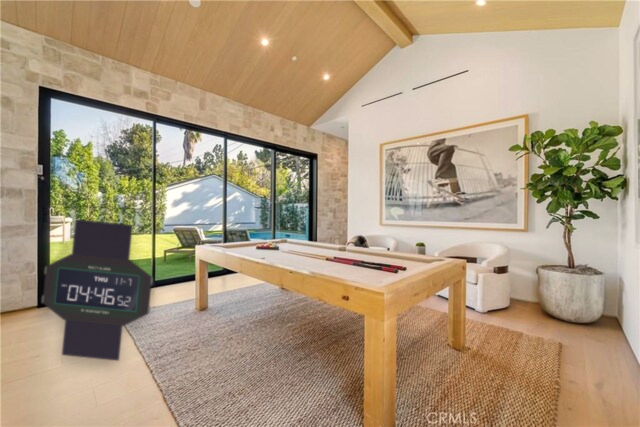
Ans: 4:46
